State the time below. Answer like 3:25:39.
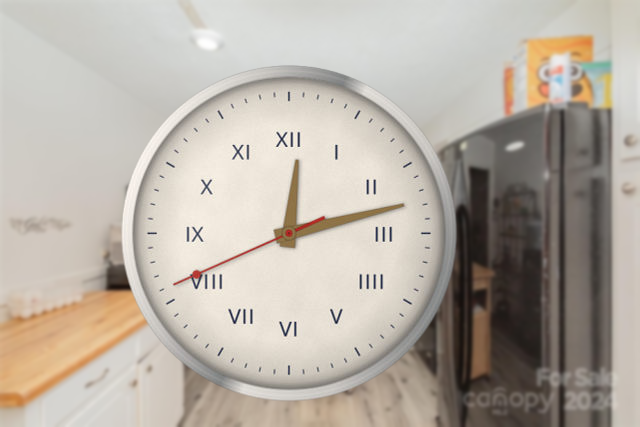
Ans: 12:12:41
